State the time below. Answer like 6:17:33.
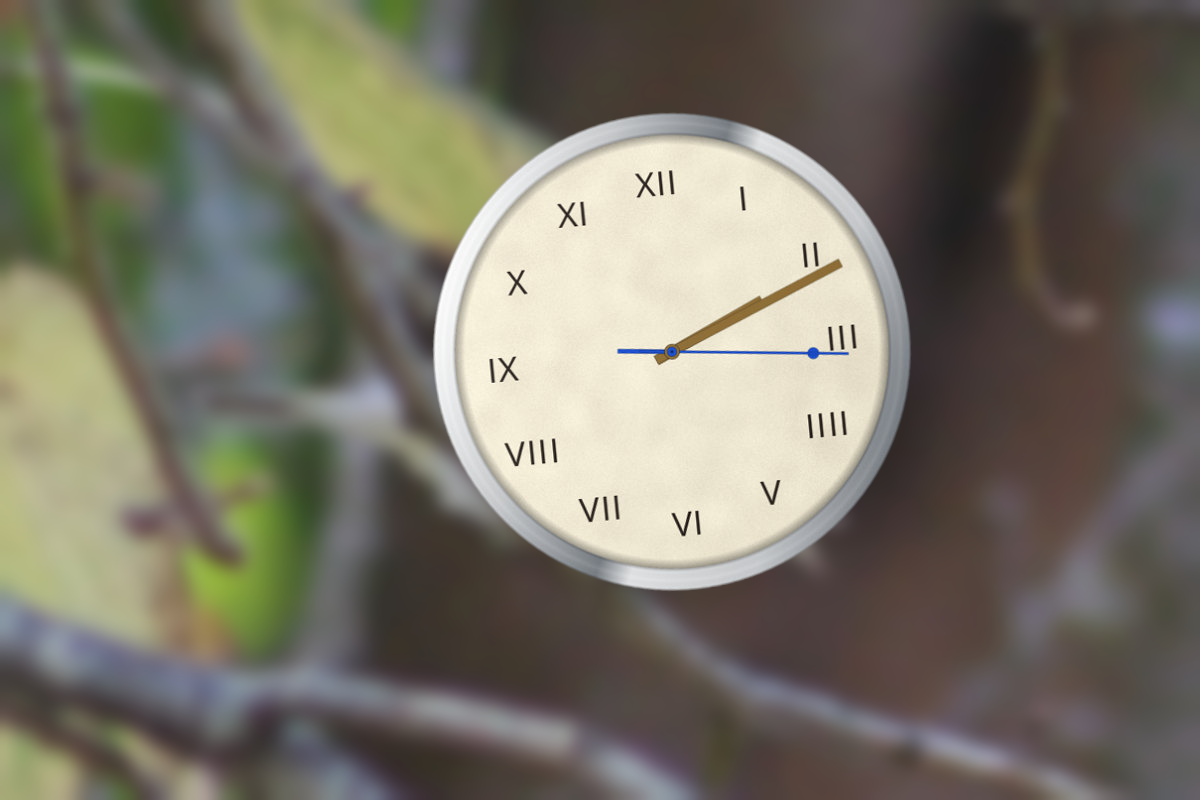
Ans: 2:11:16
